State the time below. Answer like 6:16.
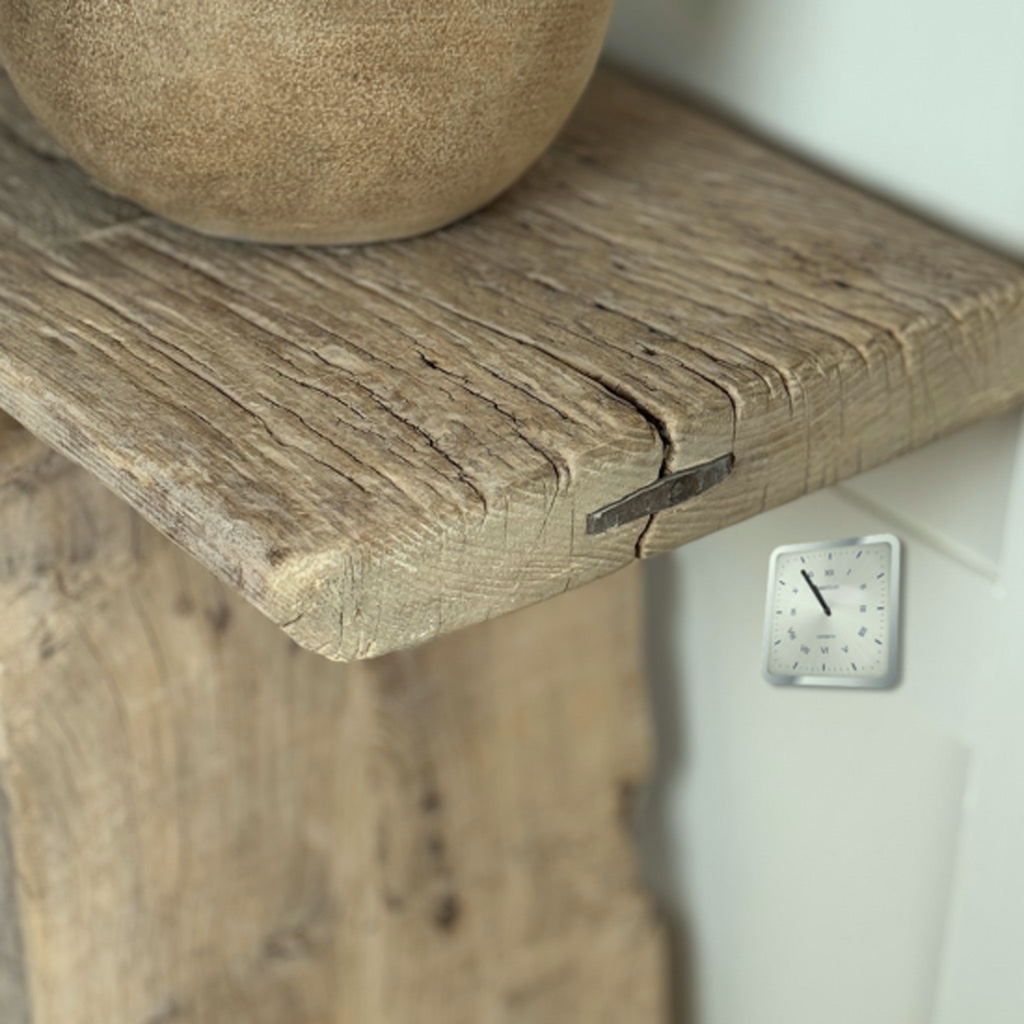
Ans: 10:54
